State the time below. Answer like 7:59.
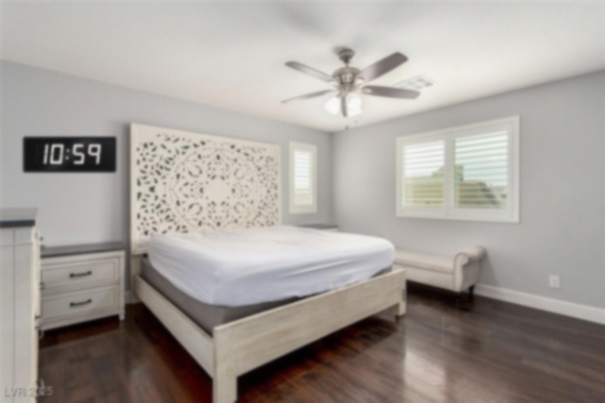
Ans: 10:59
